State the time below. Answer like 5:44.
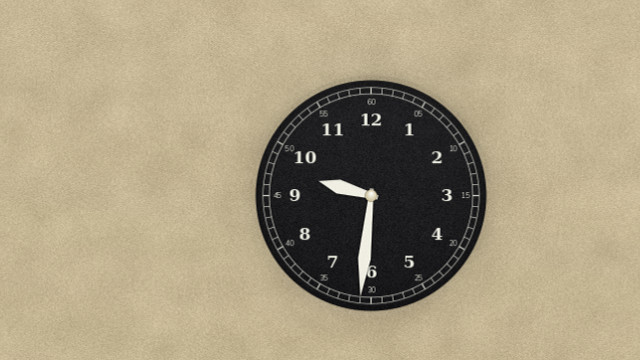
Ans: 9:31
